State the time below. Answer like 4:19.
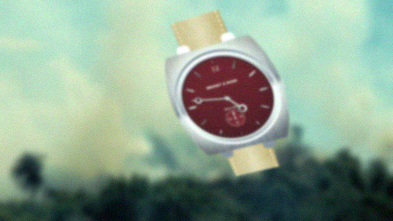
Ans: 4:47
